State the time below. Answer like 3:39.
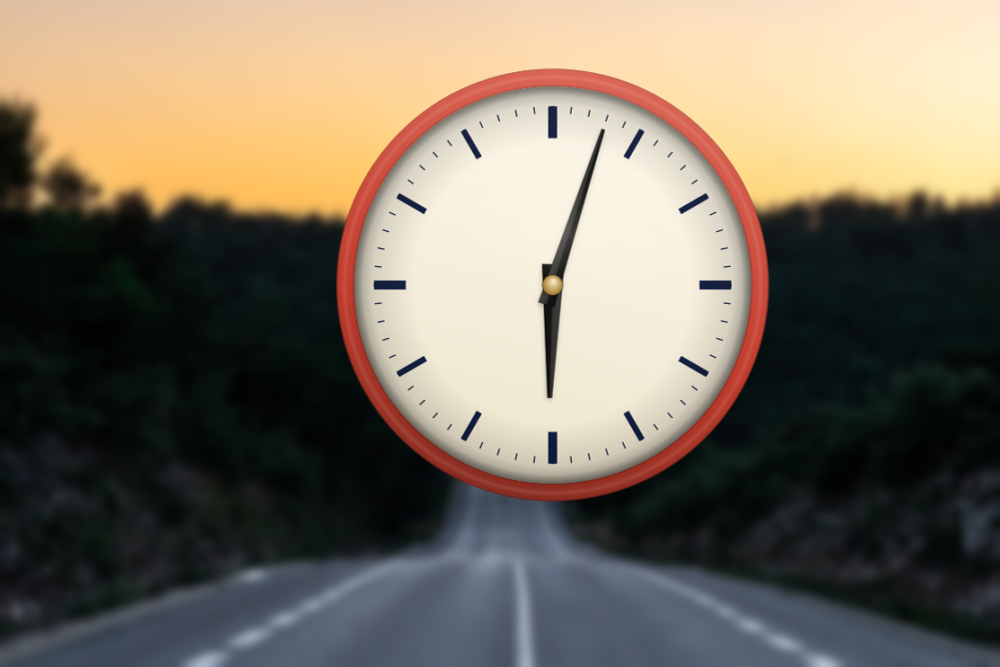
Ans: 6:03
